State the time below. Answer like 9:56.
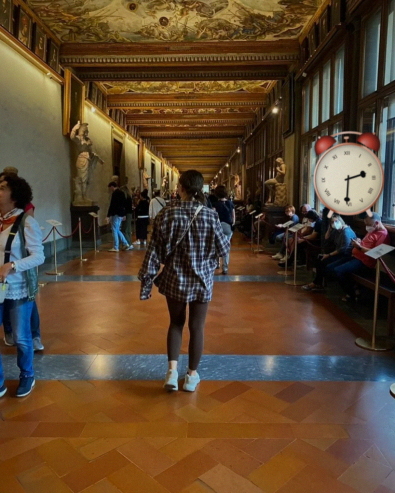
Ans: 2:31
